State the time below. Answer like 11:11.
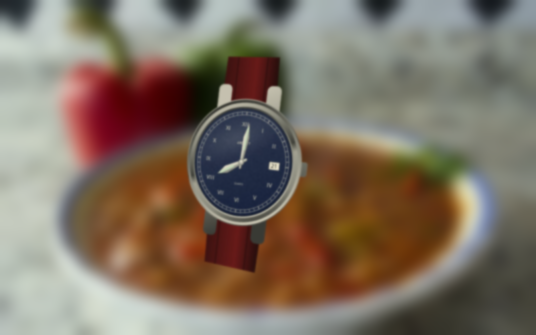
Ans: 8:01
